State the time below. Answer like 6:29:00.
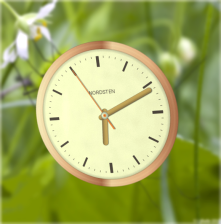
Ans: 6:10:55
